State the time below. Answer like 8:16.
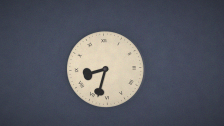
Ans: 8:33
